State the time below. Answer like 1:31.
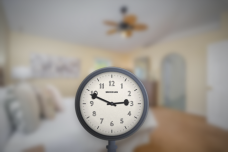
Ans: 2:49
